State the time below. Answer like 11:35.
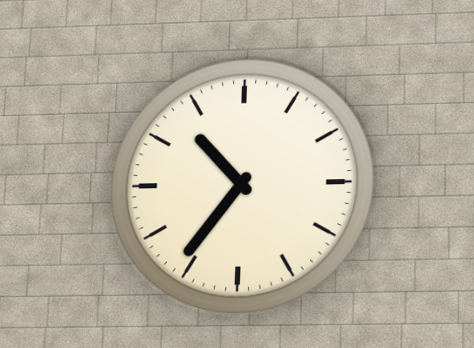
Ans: 10:36
